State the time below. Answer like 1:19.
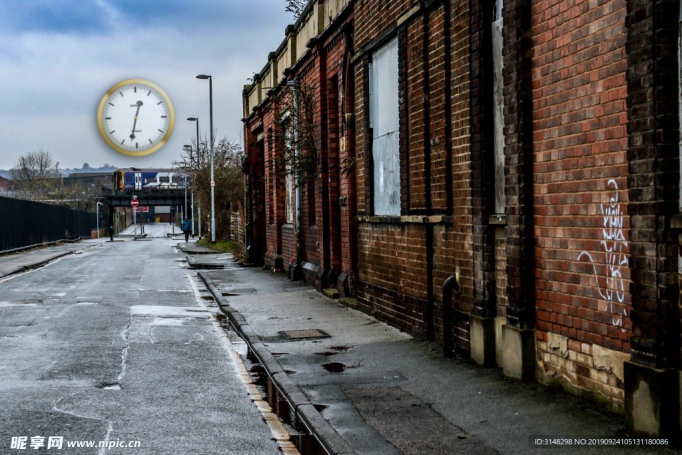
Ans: 12:32
